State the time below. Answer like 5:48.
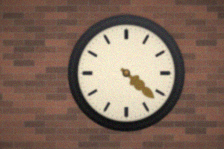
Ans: 4:22
